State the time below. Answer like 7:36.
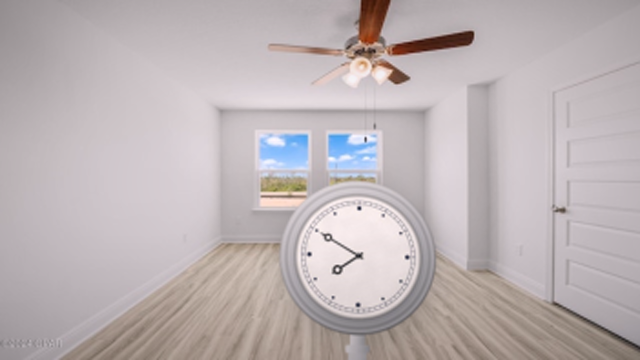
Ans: 7:50
